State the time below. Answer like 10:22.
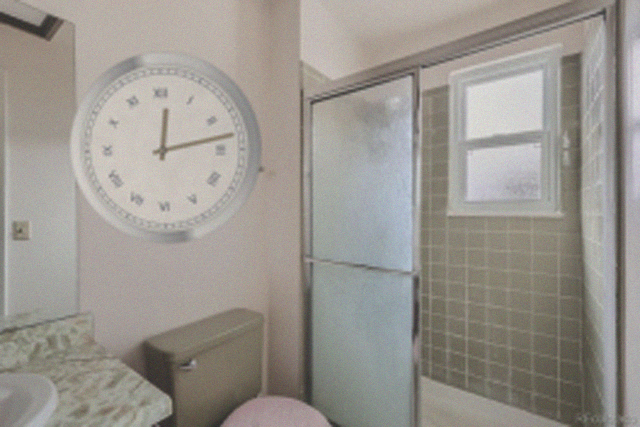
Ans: 12:13
